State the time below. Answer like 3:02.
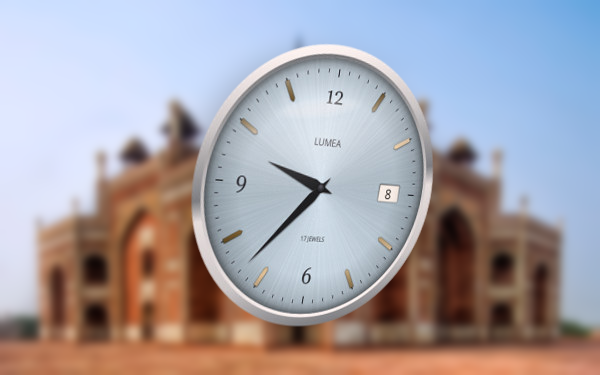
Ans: 9:37
